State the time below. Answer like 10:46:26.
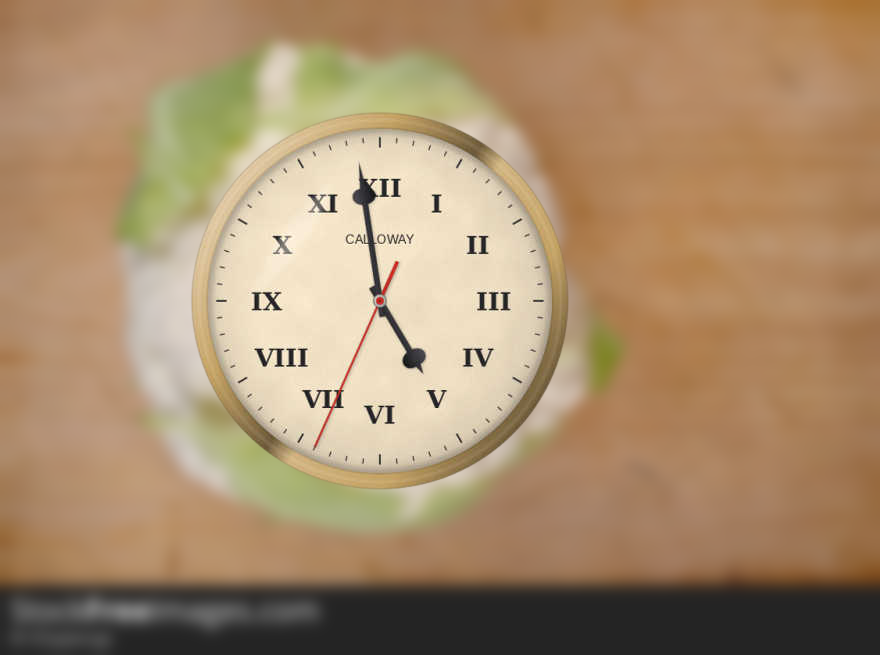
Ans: 4:58:34
